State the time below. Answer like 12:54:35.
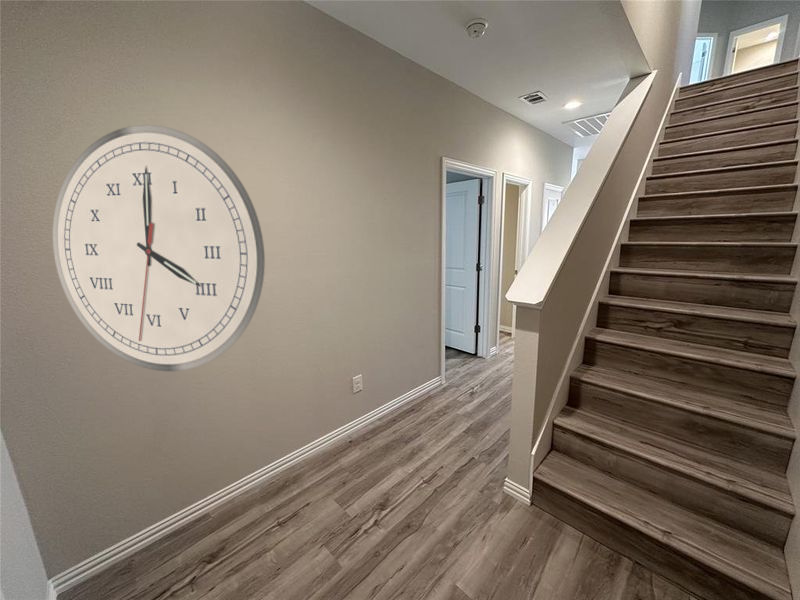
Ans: 4:00:32
